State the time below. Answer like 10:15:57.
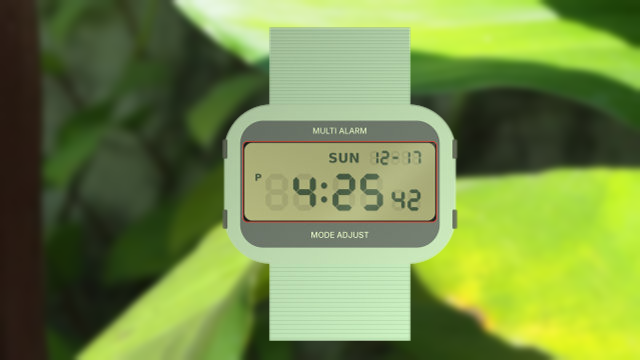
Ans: 4:25:42
